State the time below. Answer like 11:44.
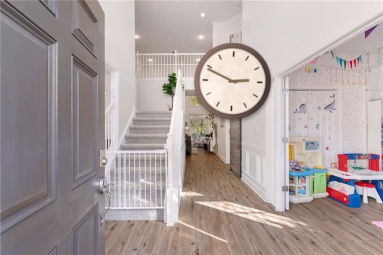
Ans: 2:49
